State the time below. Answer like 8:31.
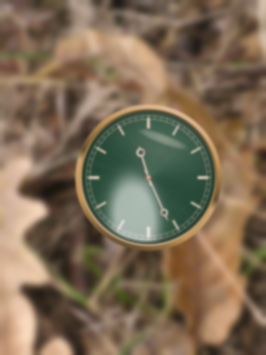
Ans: 11:26
